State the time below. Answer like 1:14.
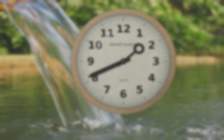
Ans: 1:41
